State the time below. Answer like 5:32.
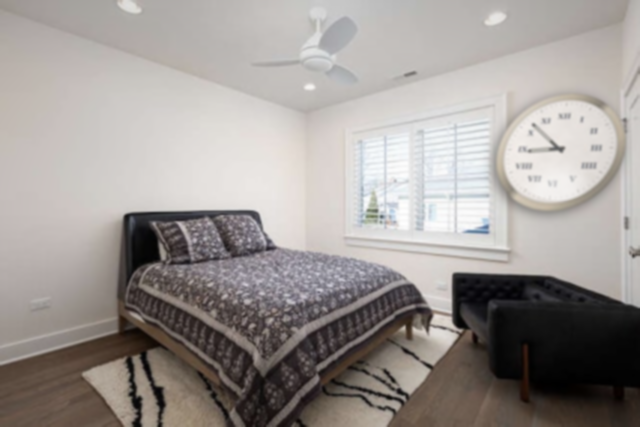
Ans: 8:52
